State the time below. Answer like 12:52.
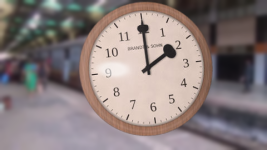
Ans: 2:00
